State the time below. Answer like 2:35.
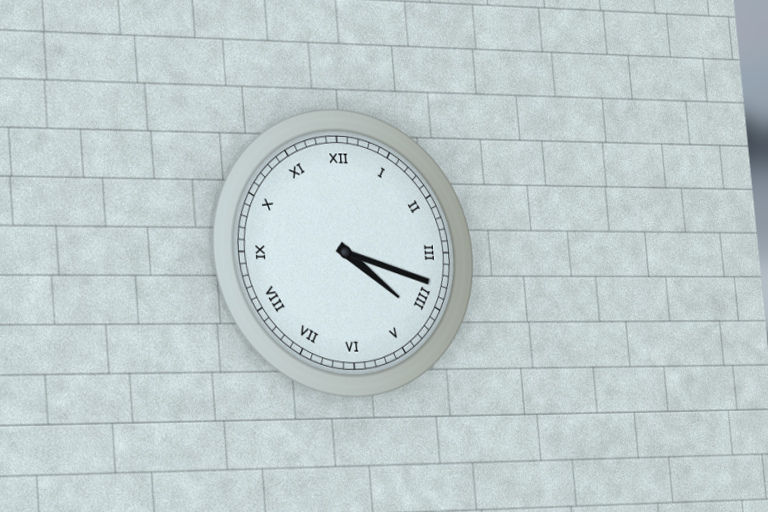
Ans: 4:18
